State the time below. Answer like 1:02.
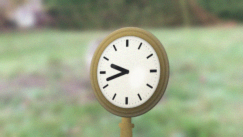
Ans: 9:42
